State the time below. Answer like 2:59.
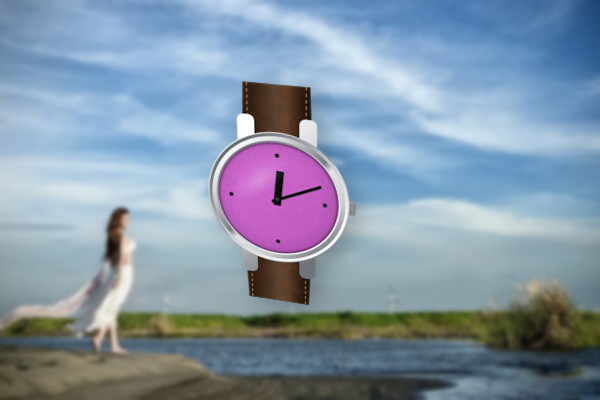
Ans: 12:11
